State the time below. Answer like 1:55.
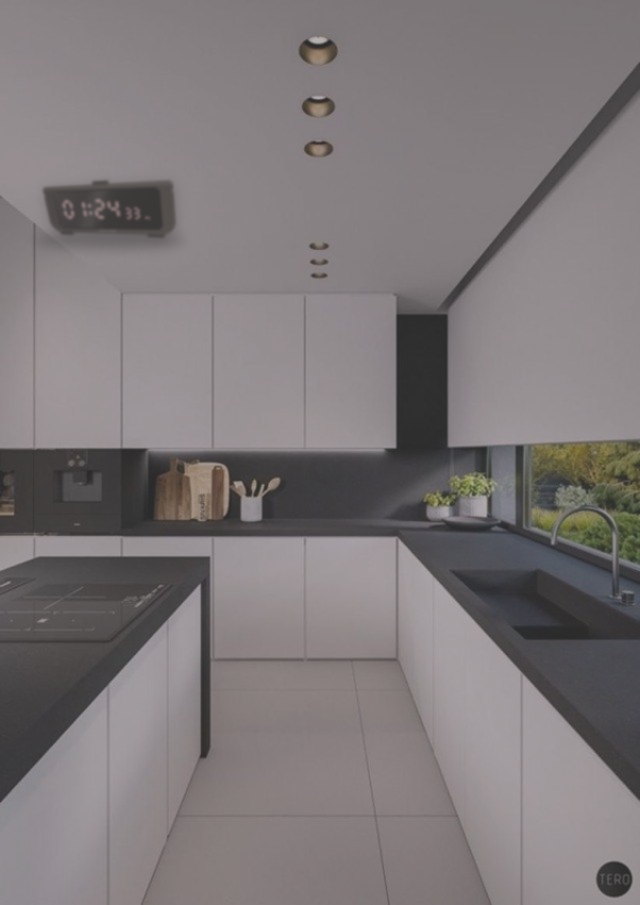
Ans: 1:24
